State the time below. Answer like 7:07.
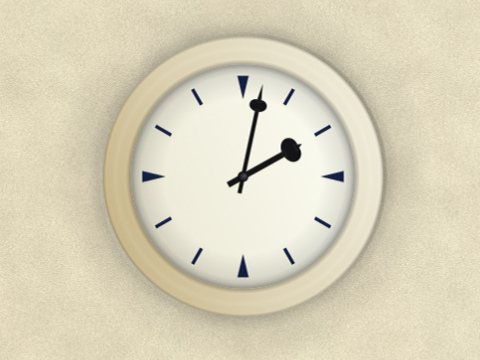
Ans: 2:02
